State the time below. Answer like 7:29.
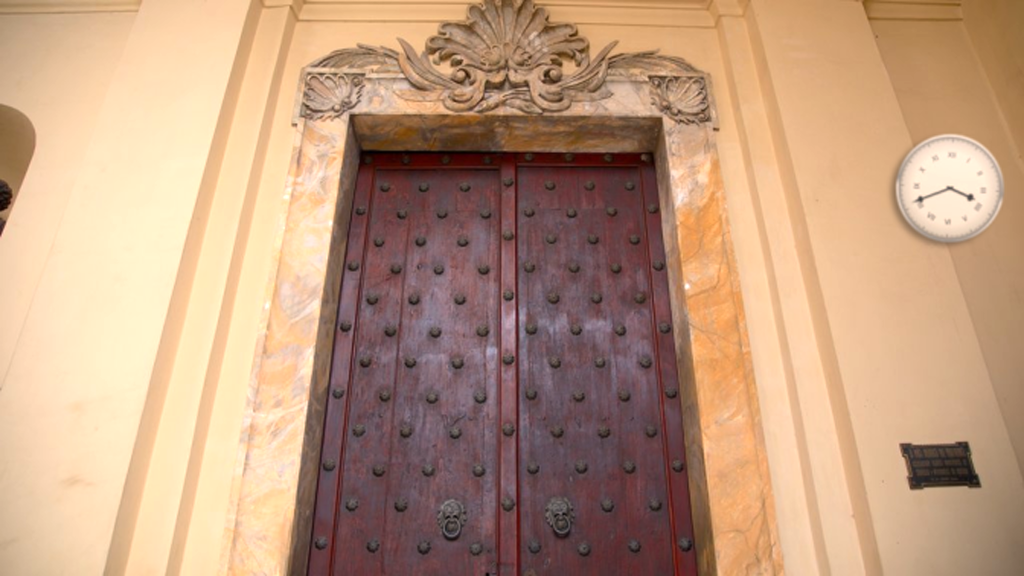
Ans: 3:41
